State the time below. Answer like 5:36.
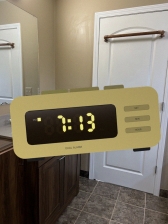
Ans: 7:13
